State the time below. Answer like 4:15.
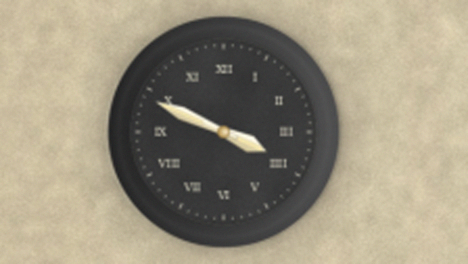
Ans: 3:49
